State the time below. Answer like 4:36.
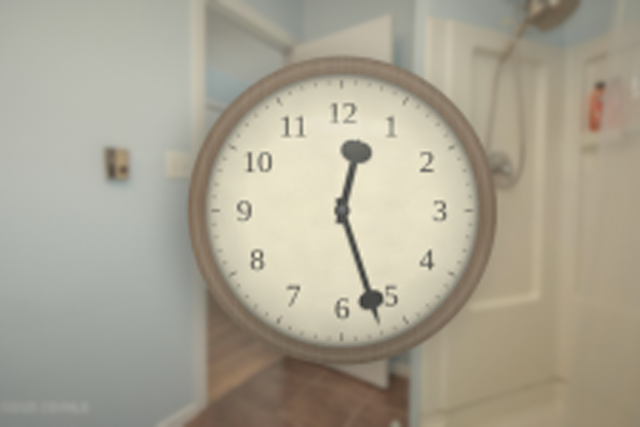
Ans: 12:27
